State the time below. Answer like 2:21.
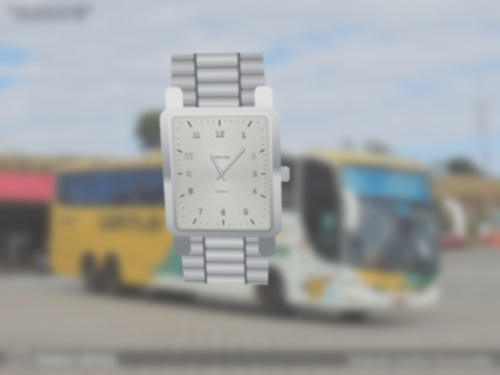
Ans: 11:07
